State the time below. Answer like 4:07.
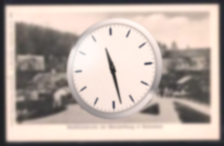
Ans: 11:28
